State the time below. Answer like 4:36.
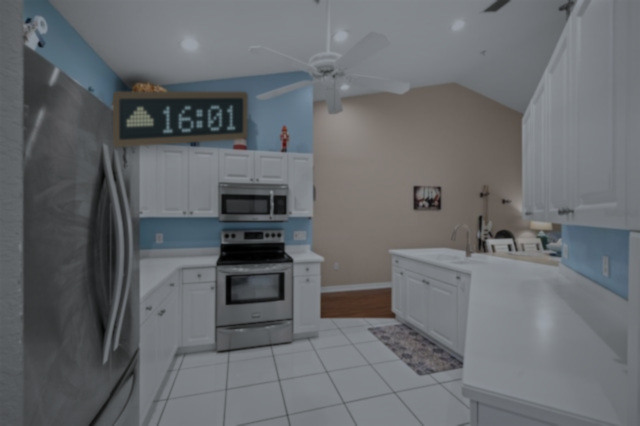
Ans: 16:01
